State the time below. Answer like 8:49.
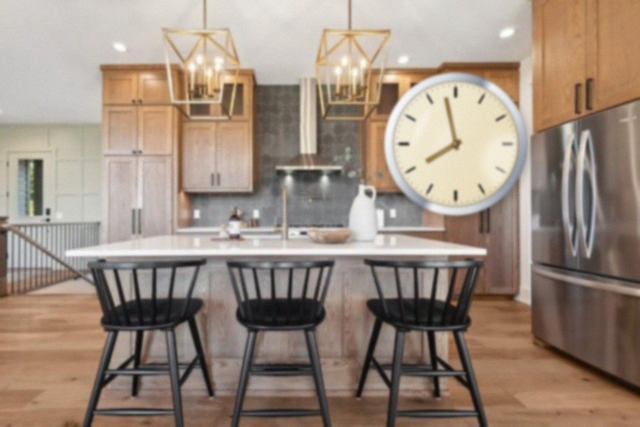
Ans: 7:58
